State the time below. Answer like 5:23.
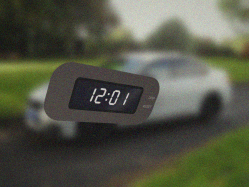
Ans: 12:01
